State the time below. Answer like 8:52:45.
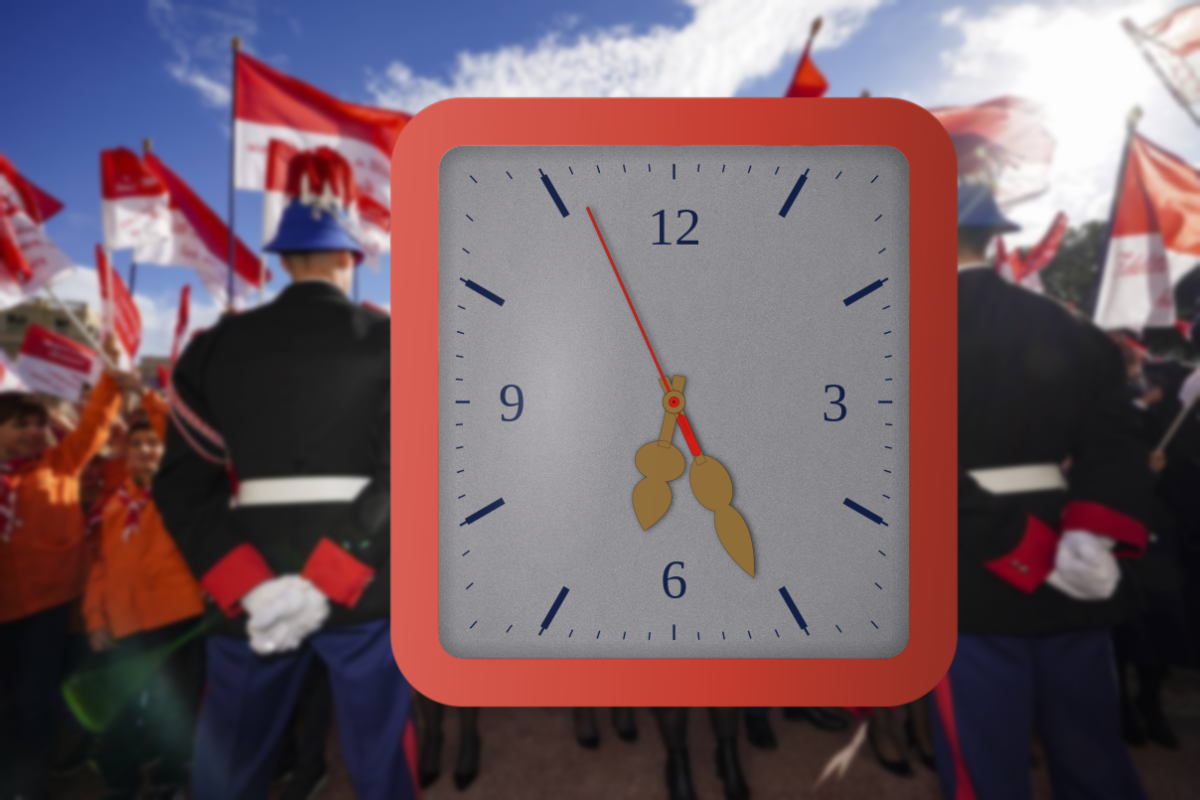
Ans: 6:25:56
